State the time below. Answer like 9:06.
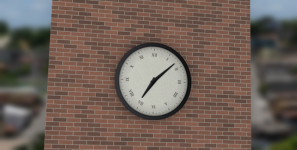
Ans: 7:08
